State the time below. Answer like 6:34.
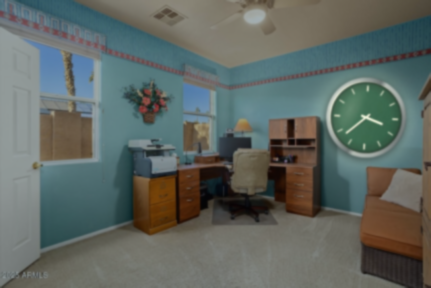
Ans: 3:38
